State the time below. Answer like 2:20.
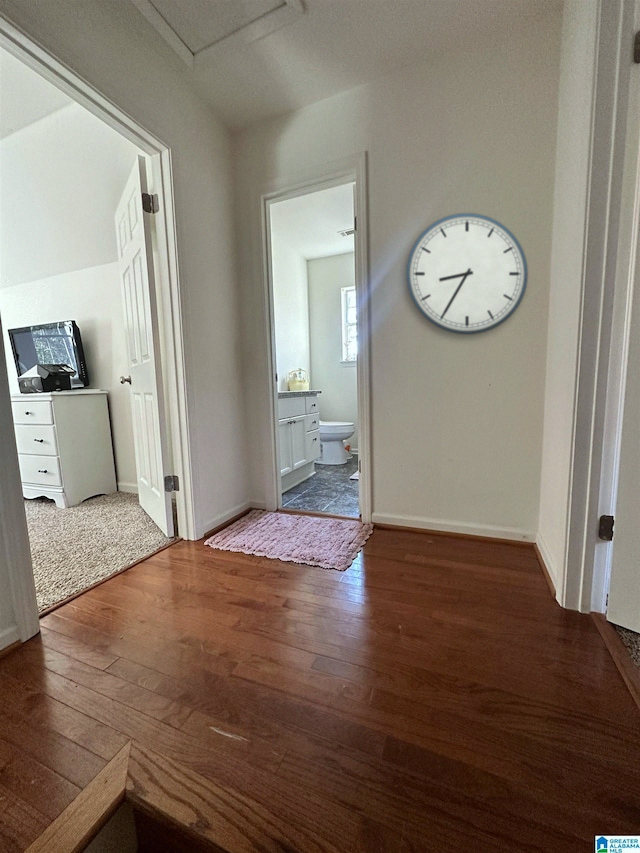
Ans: 8:35
